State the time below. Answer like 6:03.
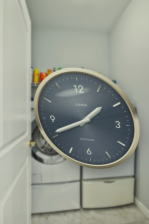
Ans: 1:41
